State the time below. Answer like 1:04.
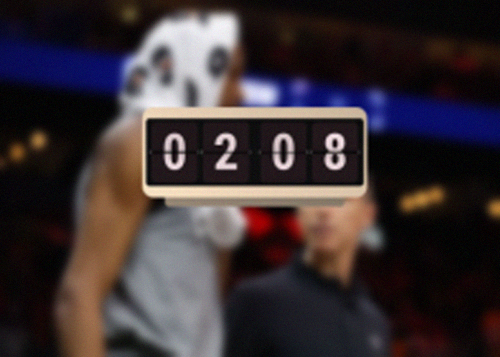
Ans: 2:08
